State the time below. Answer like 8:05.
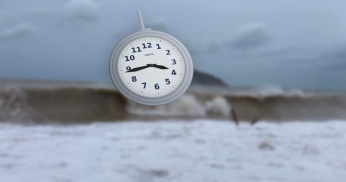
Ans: 3:44
